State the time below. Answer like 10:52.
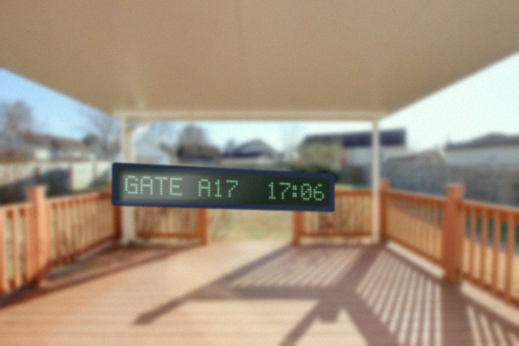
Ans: 17:06
